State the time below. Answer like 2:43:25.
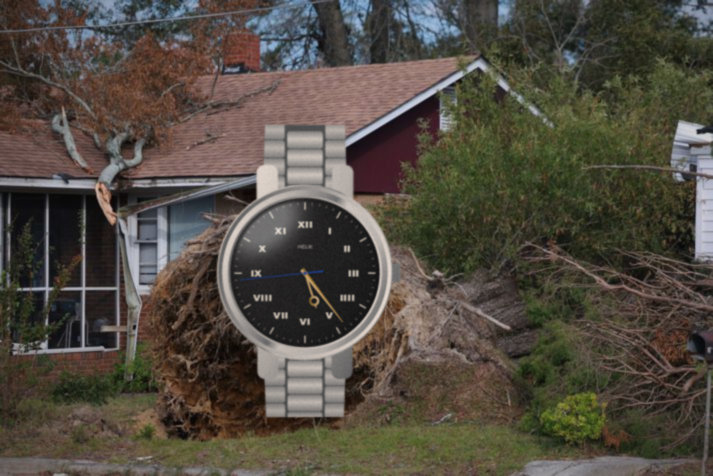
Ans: 5:23:44
